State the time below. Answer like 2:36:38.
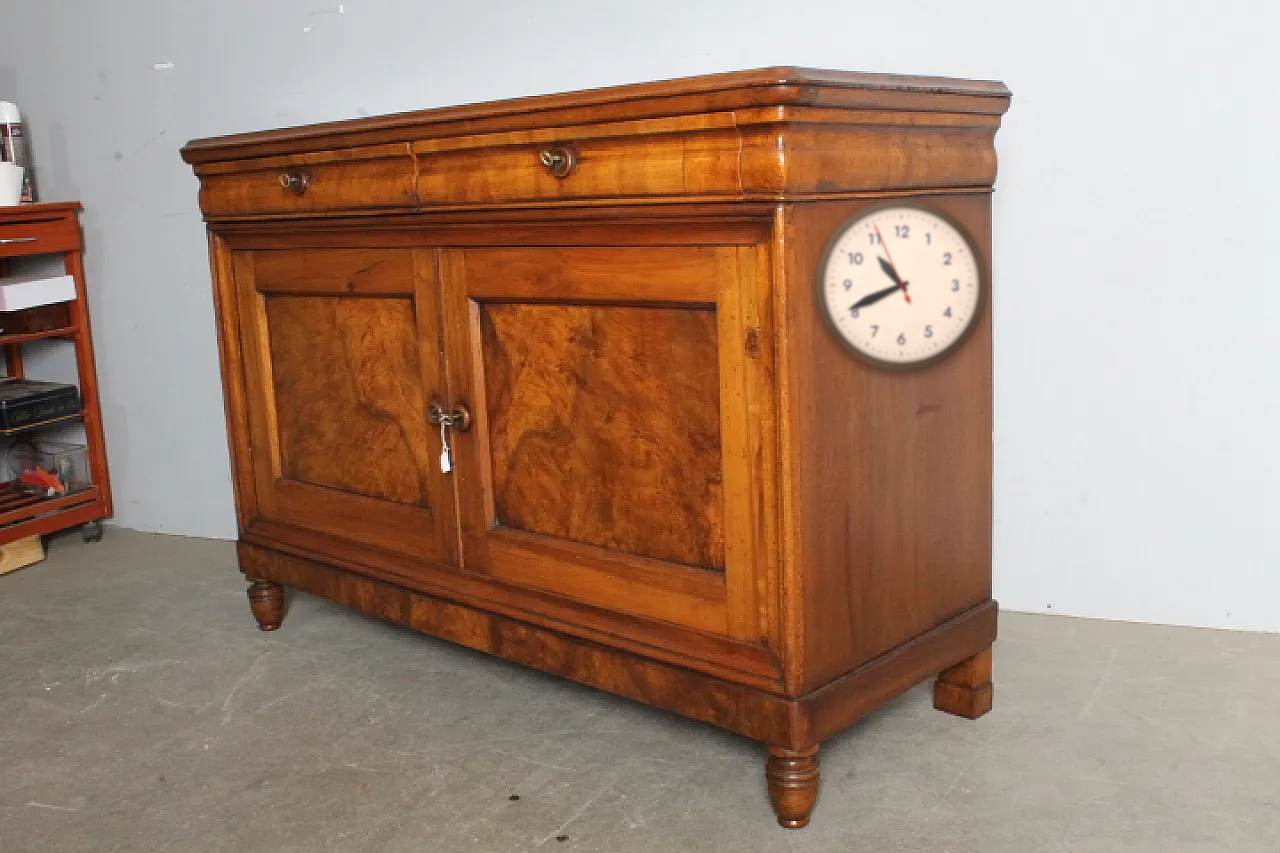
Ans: 10:40:56
